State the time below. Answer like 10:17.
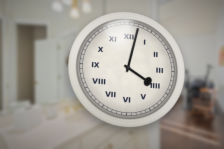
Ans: 4:02
